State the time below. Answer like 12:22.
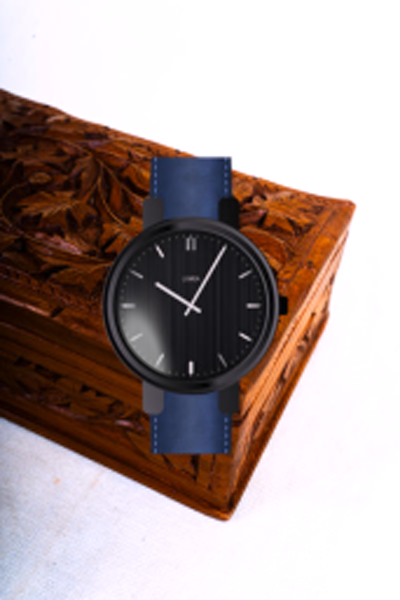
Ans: 10:05
